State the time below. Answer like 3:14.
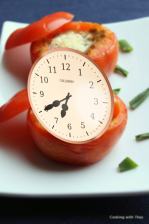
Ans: 6:40
